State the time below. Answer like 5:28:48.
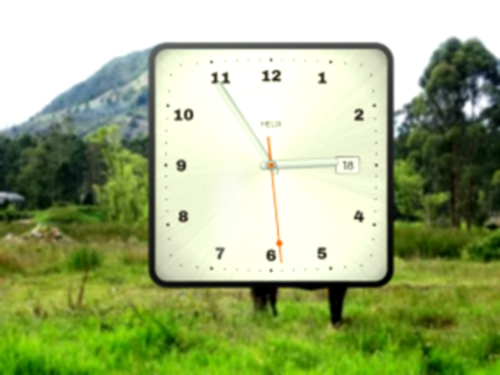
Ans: 2:54:29
